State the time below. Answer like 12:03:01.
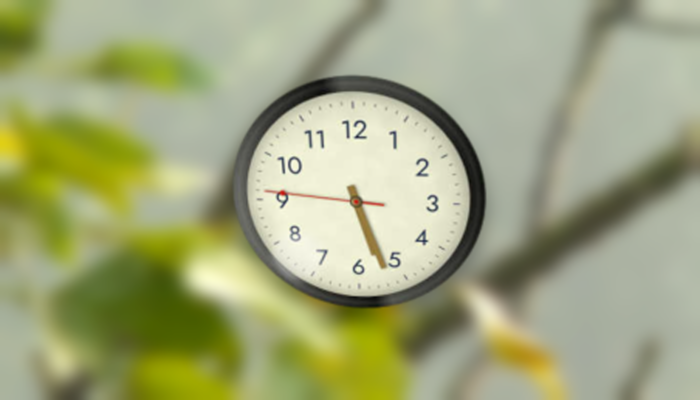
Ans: 5:26:46
